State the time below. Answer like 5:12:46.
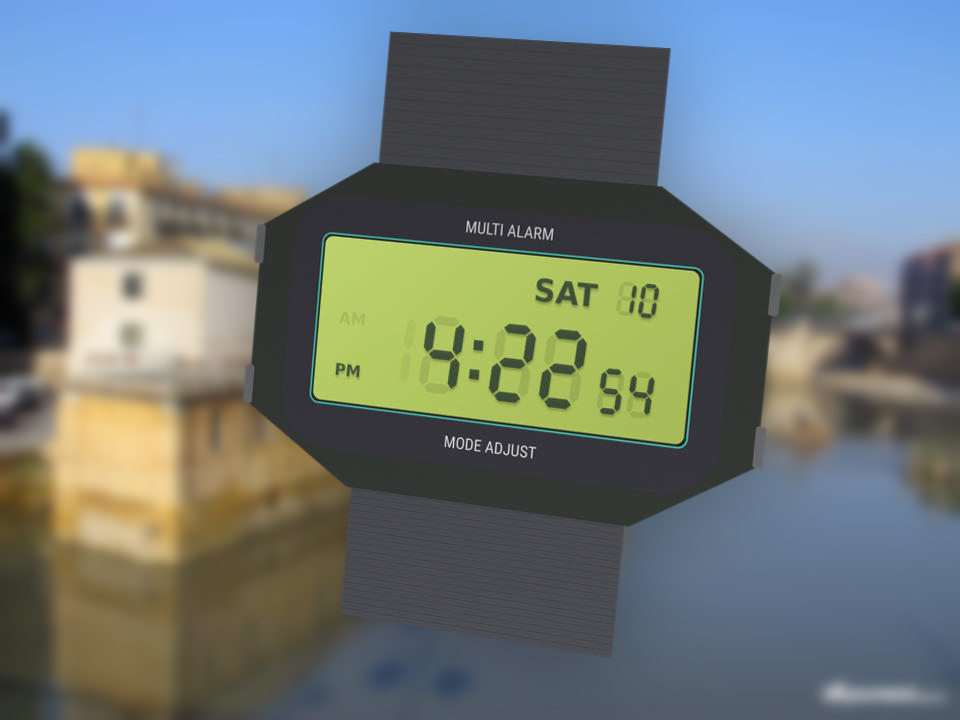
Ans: 4:22:54
